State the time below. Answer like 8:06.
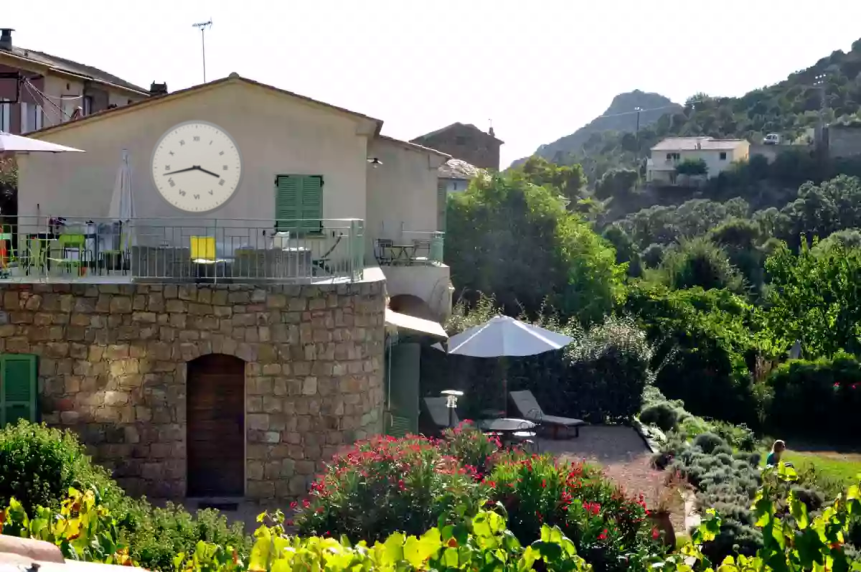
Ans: 3:43
